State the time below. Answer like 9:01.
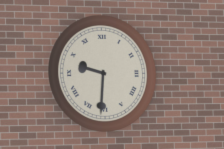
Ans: 9:31
